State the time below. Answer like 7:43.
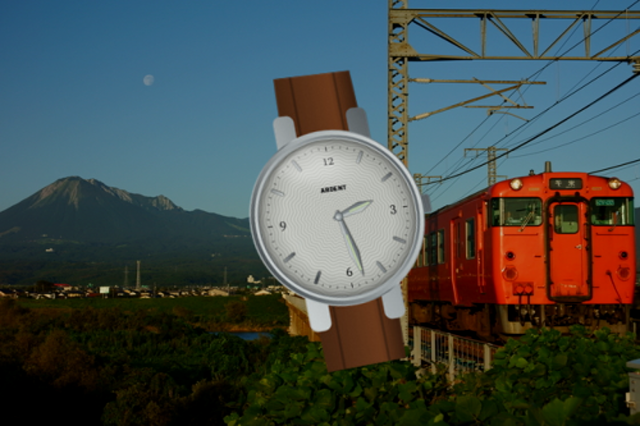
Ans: 2:28
